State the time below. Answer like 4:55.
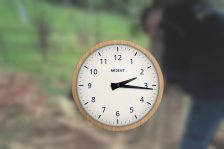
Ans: 2:16
